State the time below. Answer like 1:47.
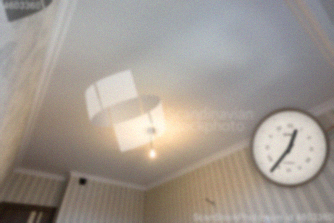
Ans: 12:36
